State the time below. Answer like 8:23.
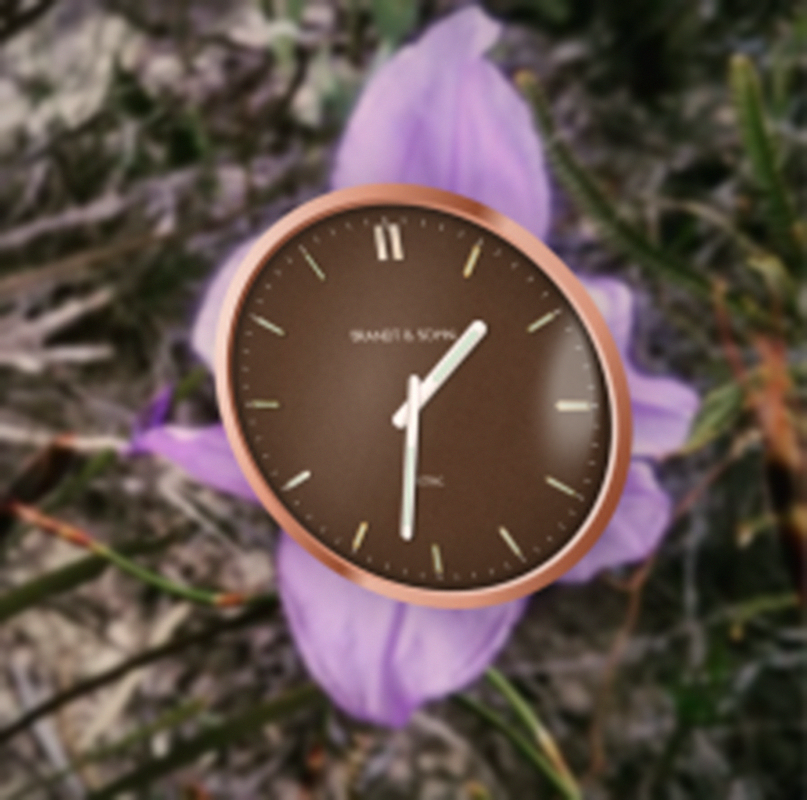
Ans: 1:32
